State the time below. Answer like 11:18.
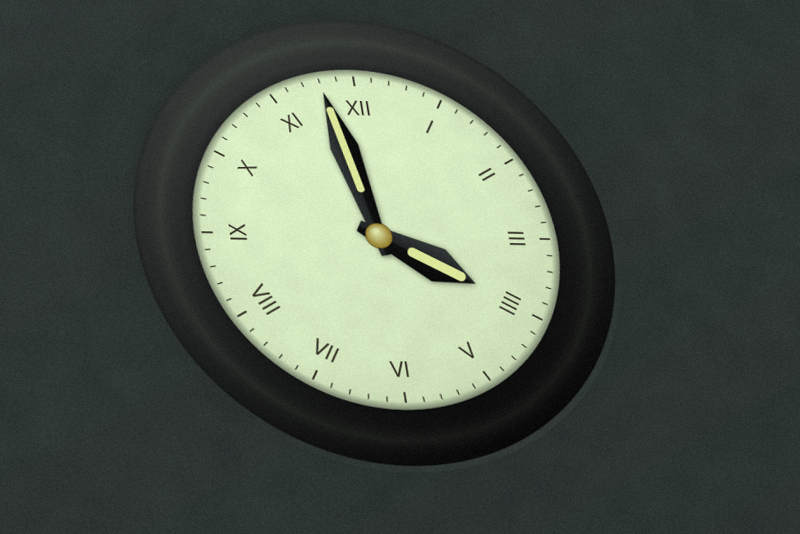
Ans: 3:58
